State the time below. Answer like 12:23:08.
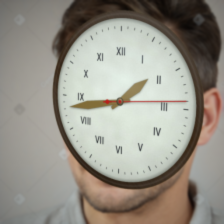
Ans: 1:43:14
